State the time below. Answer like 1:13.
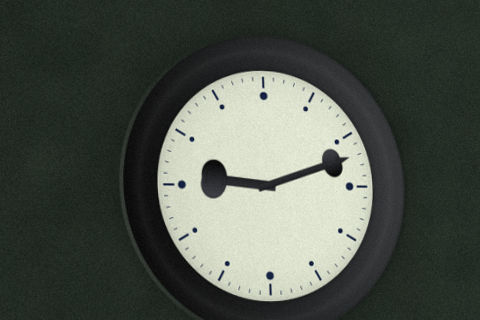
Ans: 9:12
